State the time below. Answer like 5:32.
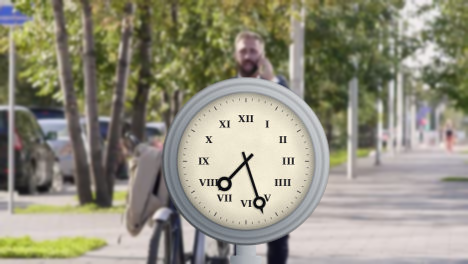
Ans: 7:27
